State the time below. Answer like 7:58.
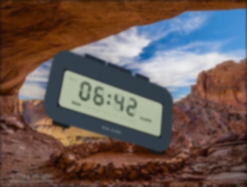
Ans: 6:42
